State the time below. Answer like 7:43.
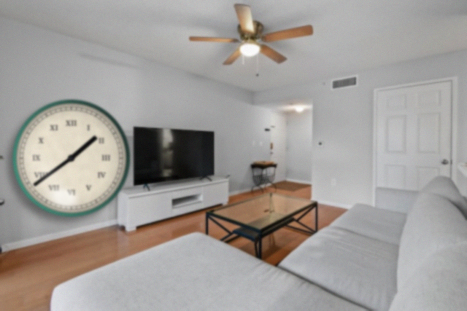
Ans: 1:39
